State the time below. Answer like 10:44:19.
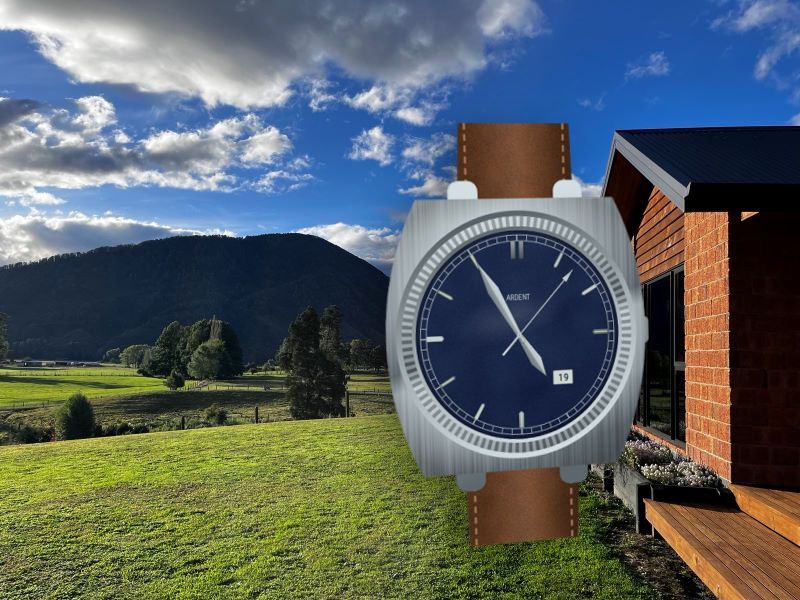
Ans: 4:55:07
